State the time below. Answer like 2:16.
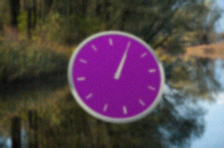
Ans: 1:05
